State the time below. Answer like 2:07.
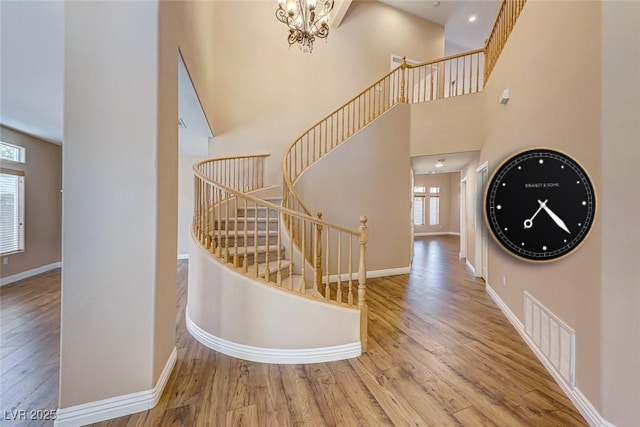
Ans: 7:23
